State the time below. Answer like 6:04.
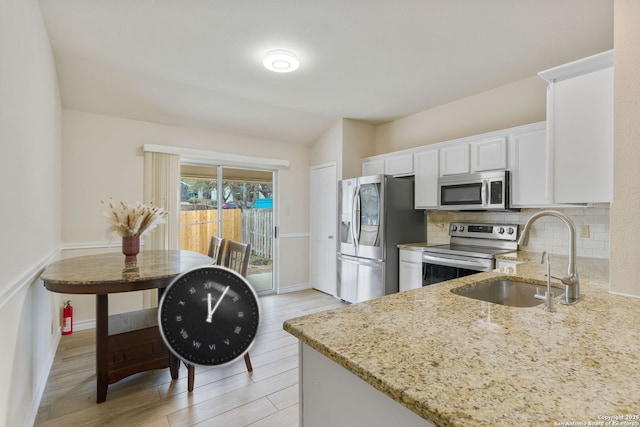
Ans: 12:06
